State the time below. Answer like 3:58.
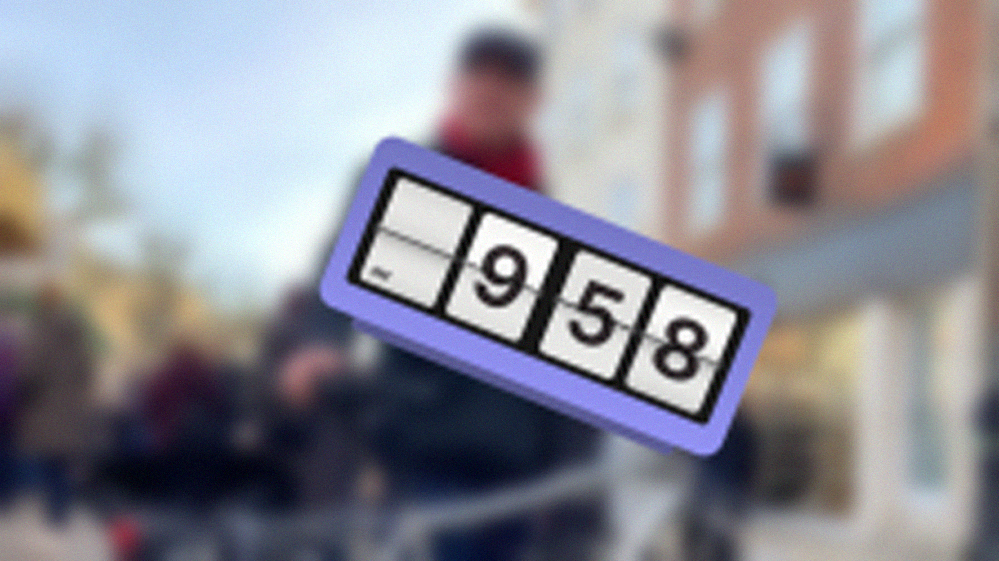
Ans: 9:58
